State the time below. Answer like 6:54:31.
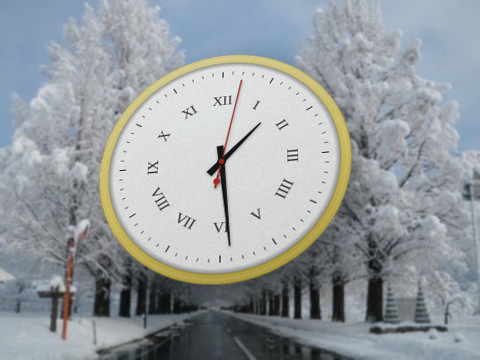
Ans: 1:29:02
